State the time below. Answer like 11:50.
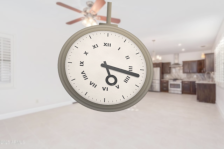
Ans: 5:17
